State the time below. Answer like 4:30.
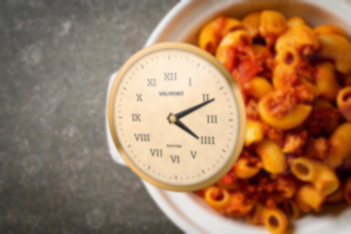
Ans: 4:11
